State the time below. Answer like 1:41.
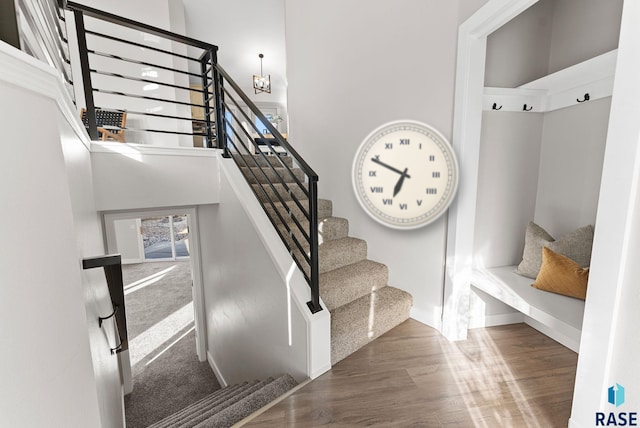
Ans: 6:49
